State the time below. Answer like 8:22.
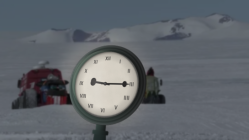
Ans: 9:15
